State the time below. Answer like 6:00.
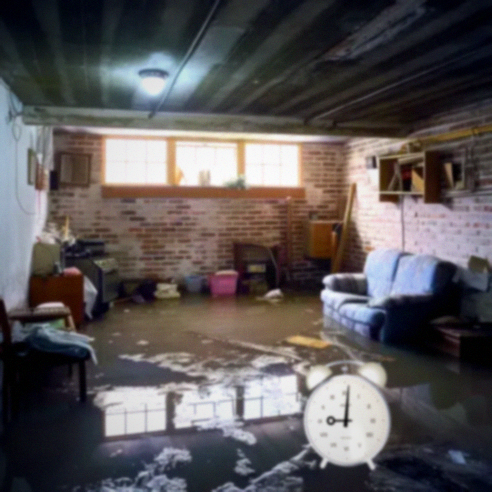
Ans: 9:01
